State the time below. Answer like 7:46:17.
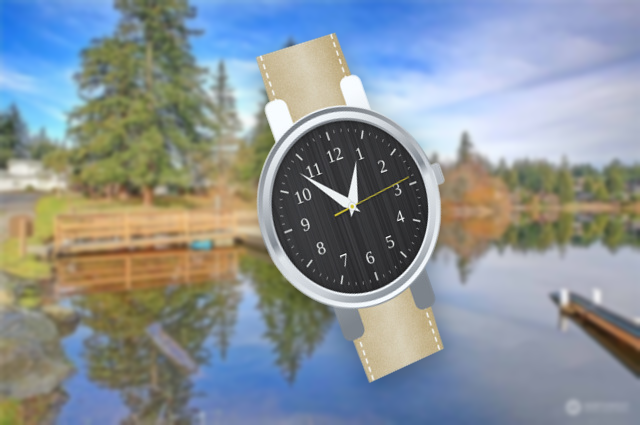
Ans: 12:53:14
